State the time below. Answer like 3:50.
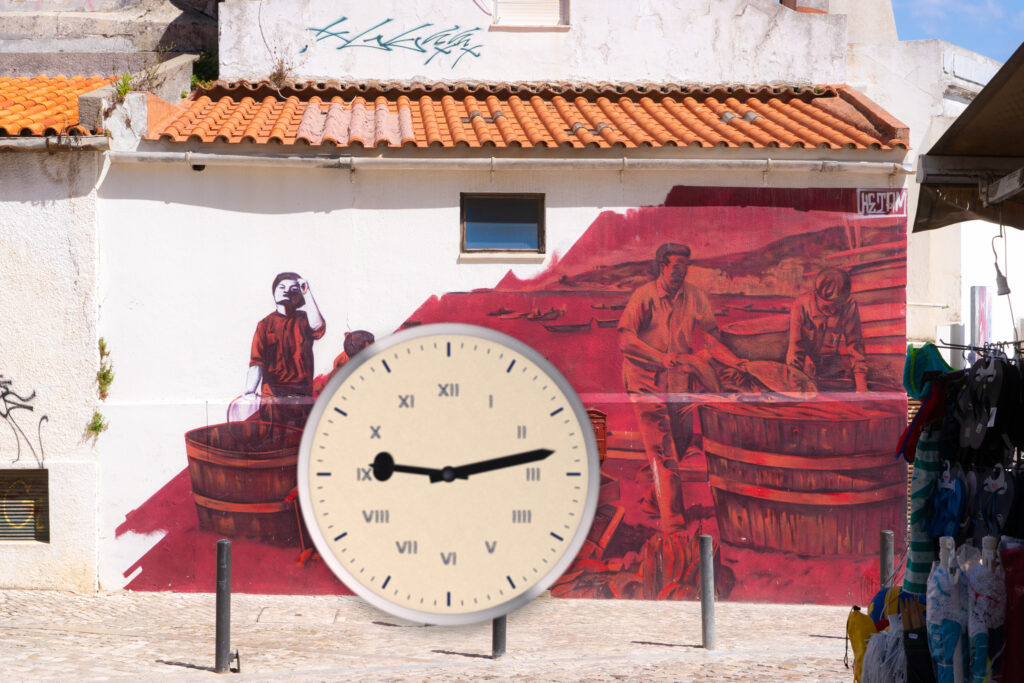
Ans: 9:13
